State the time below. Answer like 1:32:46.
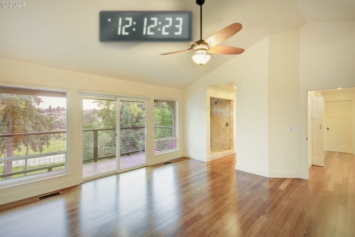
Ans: 12:12:23
